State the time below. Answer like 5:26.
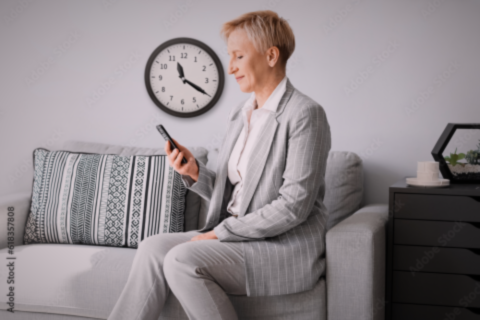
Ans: 11:20
